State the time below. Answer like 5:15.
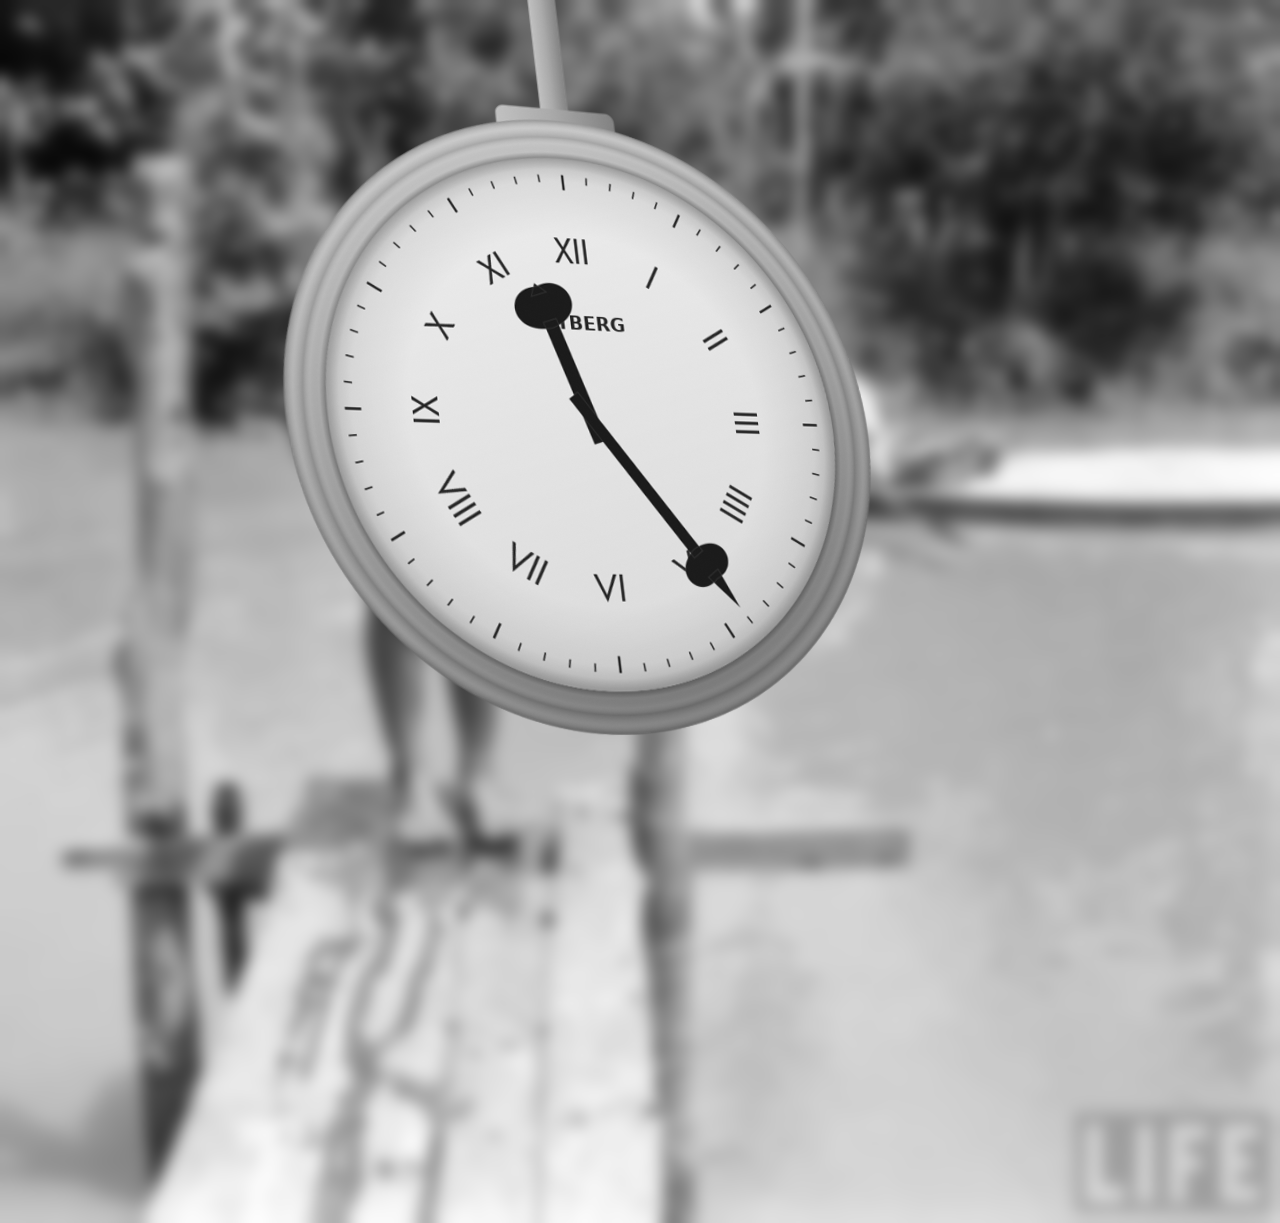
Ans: 11:24
